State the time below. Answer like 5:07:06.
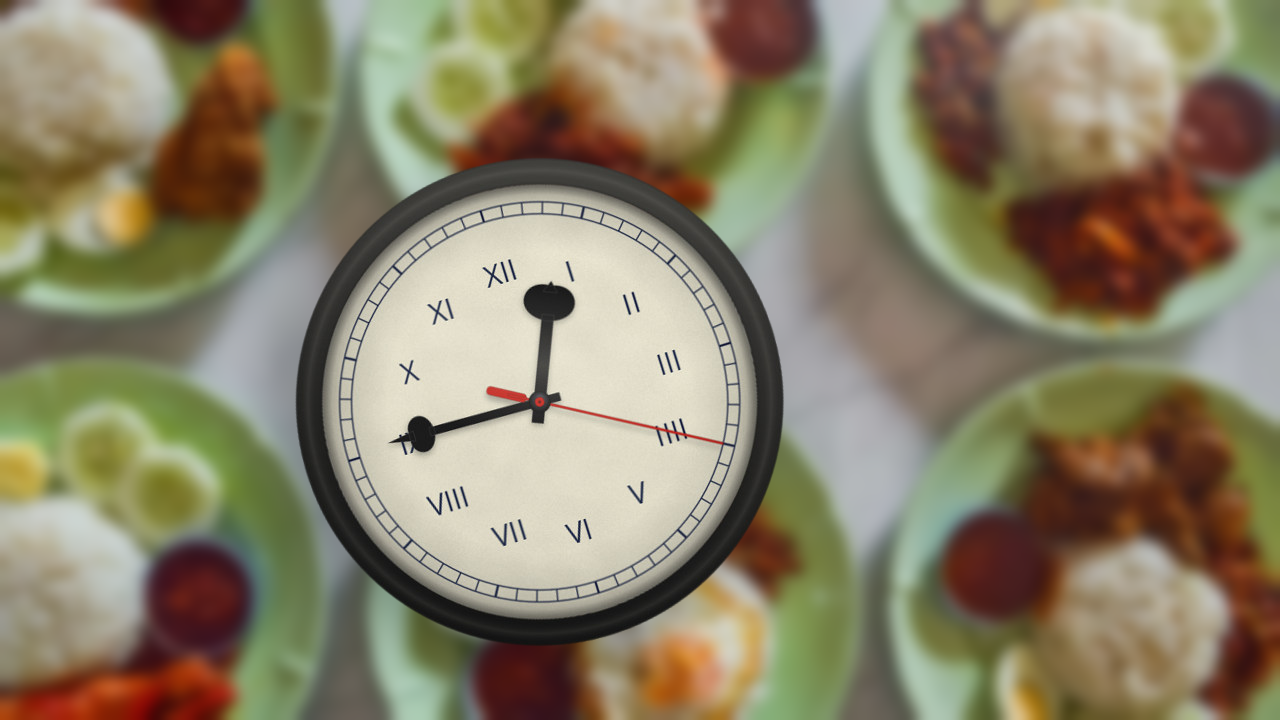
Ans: 12:45:20
